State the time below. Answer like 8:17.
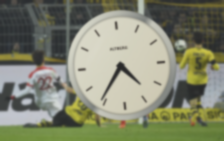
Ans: 4:36
